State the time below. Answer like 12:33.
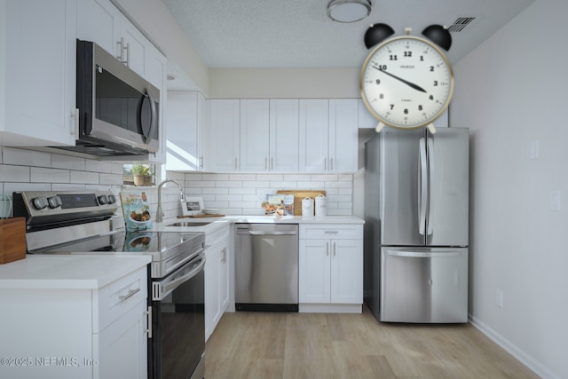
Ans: 3:49
